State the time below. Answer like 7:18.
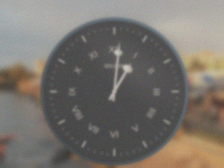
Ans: 1:01
